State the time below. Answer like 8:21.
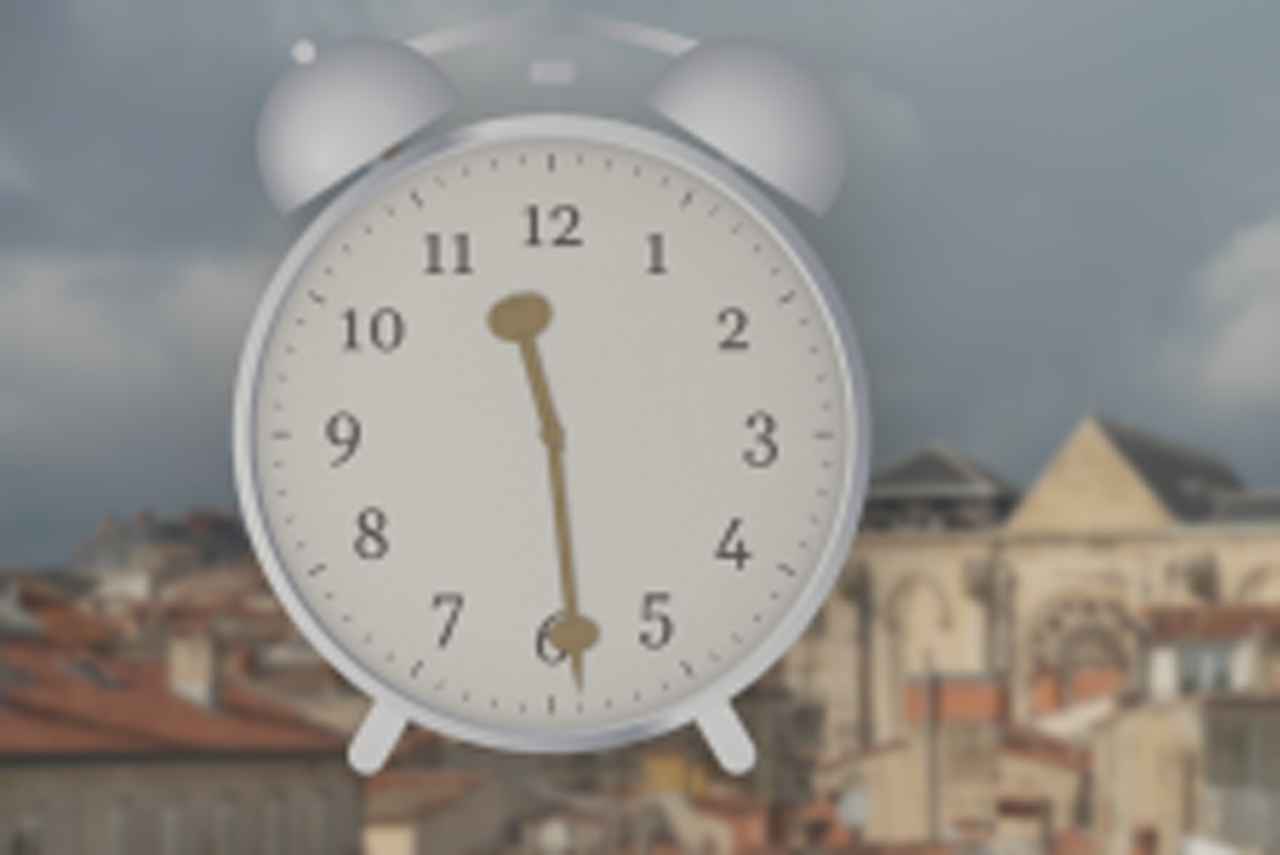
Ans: 11:29
